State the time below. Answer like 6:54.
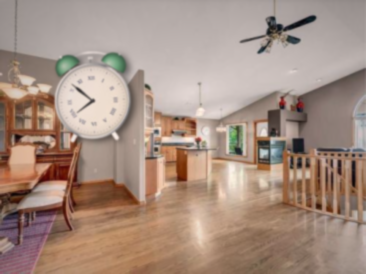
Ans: 7:52
